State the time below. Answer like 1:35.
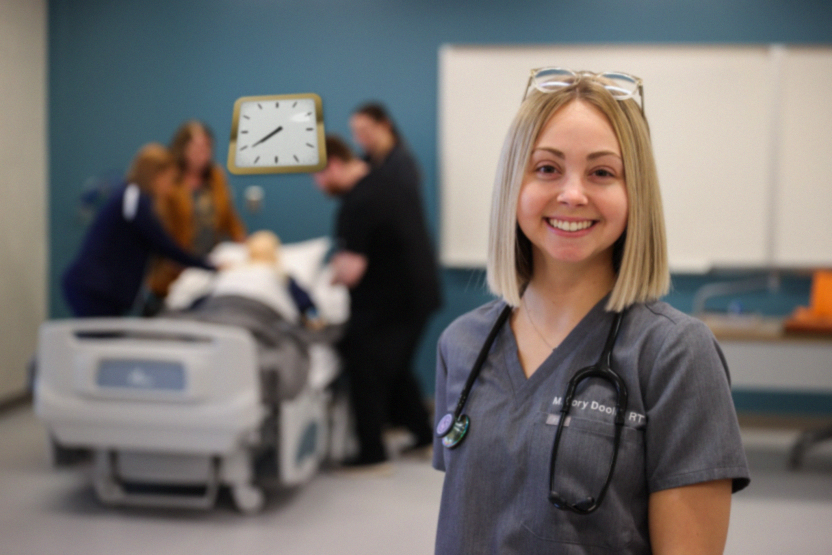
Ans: 7:39
